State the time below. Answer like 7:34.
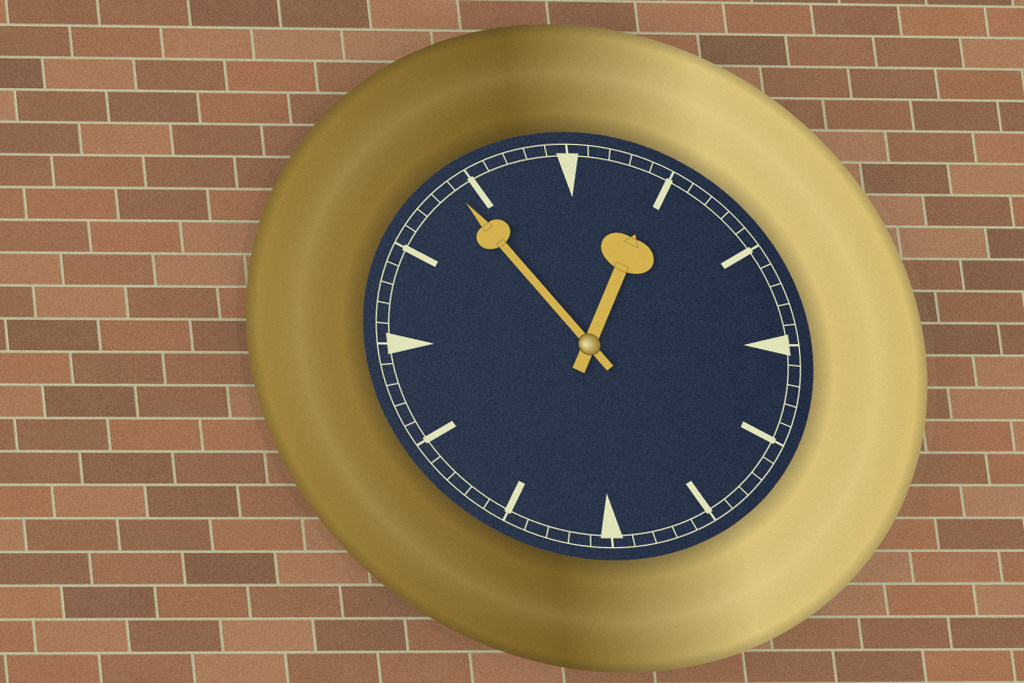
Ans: 12:54
